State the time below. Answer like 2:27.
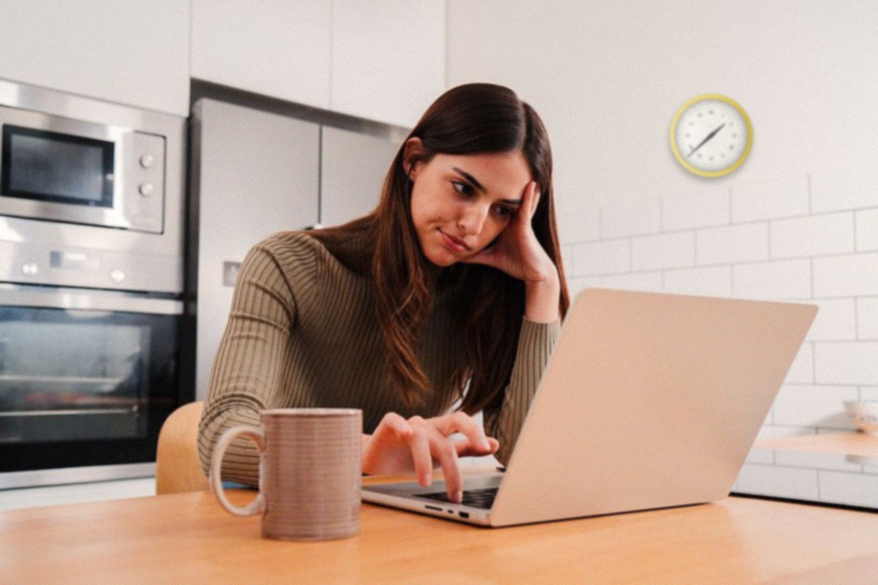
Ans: 1:38
